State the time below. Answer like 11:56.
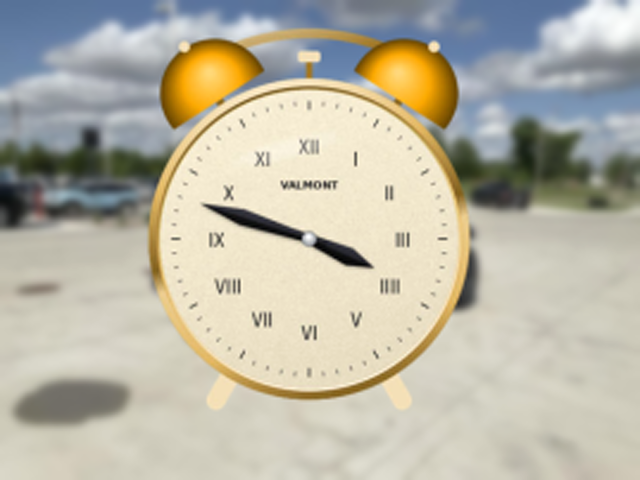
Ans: 3:48
